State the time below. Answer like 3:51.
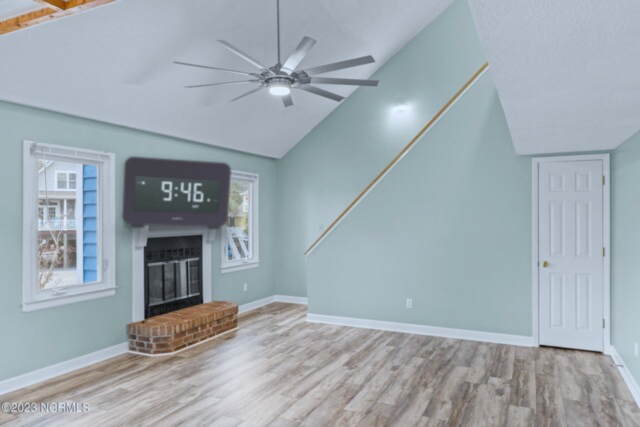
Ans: 9:46
